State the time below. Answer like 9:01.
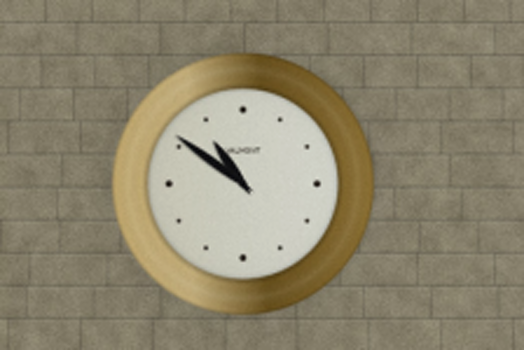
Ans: 10:51
